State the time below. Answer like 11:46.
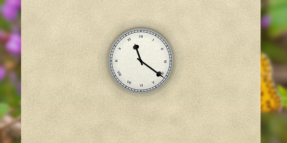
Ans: 11:21
